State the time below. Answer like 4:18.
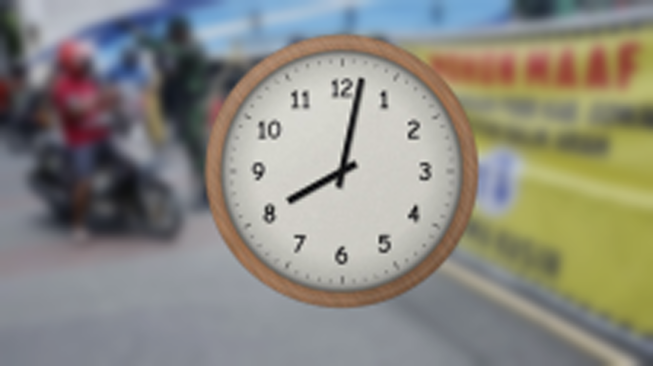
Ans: 8:02
